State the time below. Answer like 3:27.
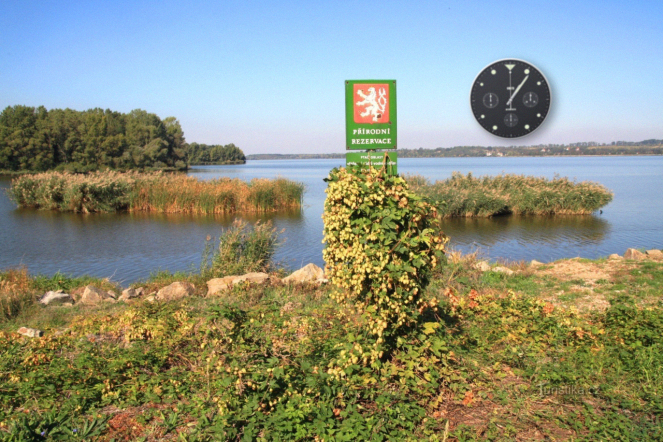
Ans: 1:06
